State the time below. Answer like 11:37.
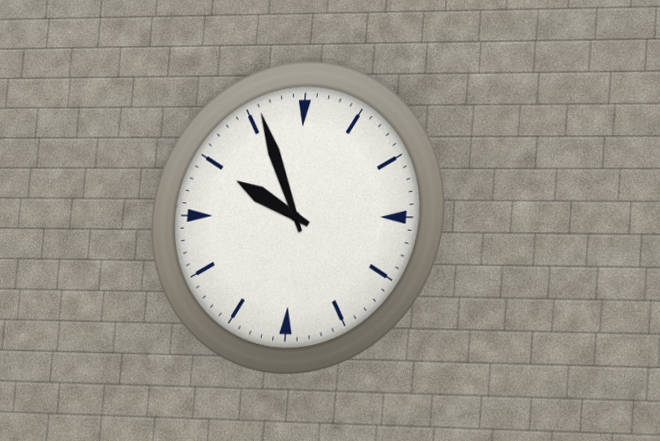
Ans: 9:56
